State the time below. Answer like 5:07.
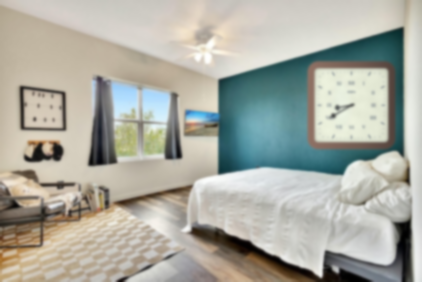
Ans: 8:40
